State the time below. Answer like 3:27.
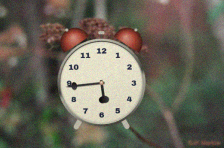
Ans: 5:44
